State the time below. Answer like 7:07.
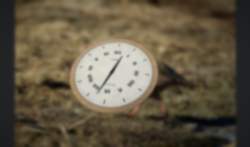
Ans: 12:33
